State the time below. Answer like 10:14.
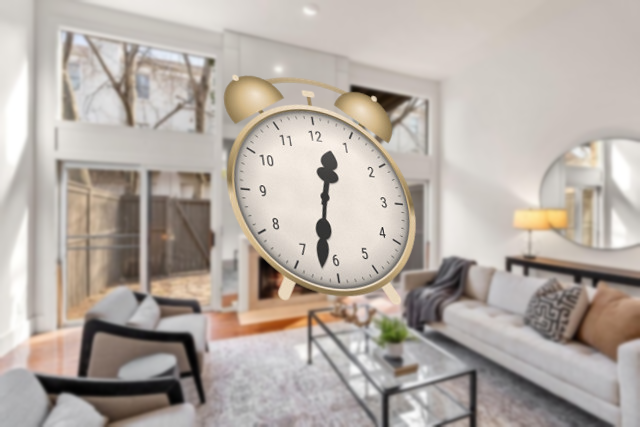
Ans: 12:32
